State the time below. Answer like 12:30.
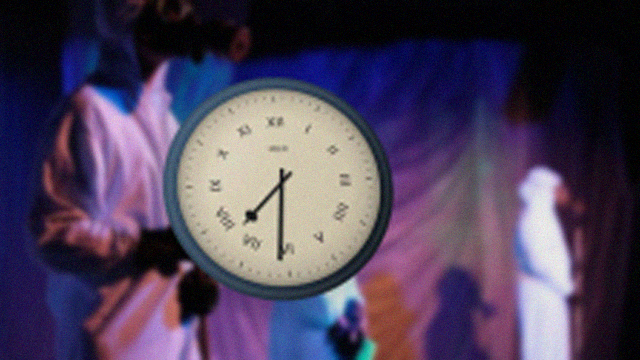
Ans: 7:31
